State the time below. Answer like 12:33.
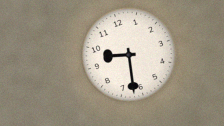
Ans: 9:32
